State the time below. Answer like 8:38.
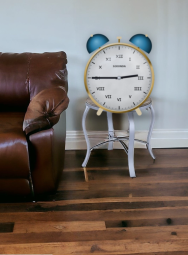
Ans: 2:45
